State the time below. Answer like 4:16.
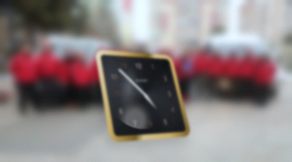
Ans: 4:53
